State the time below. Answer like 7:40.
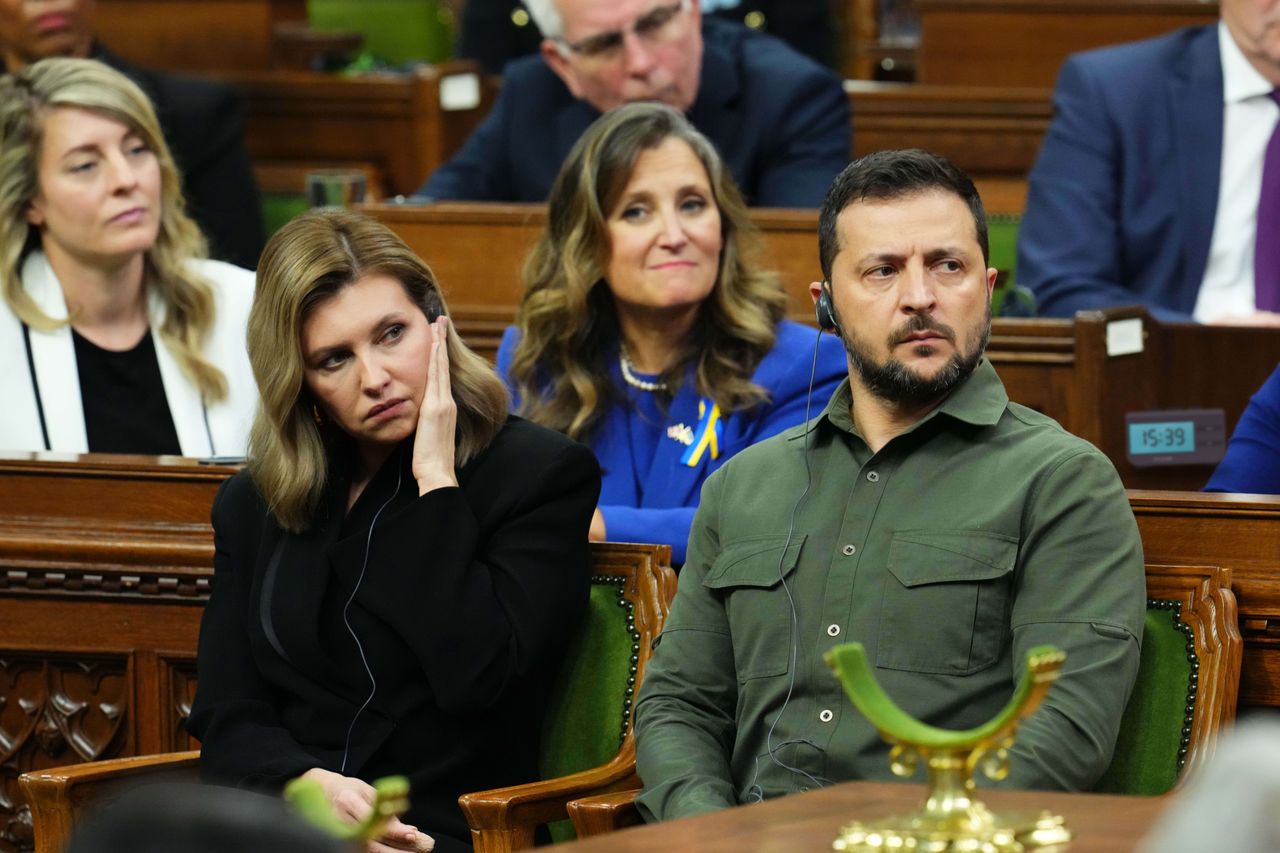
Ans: 15:39
